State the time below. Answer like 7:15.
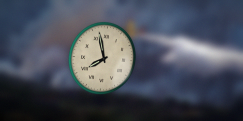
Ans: 7:57
